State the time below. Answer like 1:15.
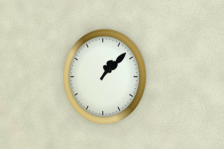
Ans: 1:08
